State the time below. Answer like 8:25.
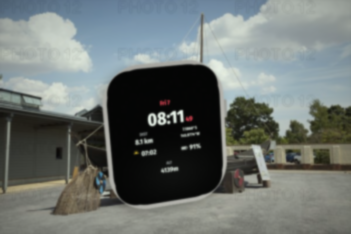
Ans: 8:11
